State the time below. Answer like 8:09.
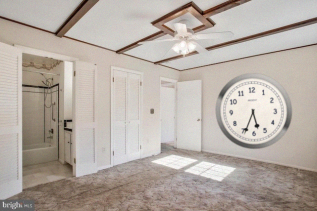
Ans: 5:34
